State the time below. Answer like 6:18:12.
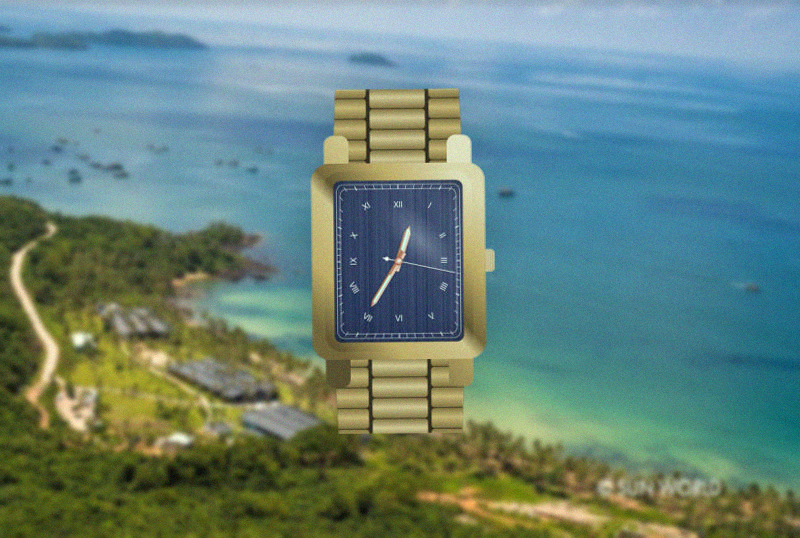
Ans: 12:35:17
